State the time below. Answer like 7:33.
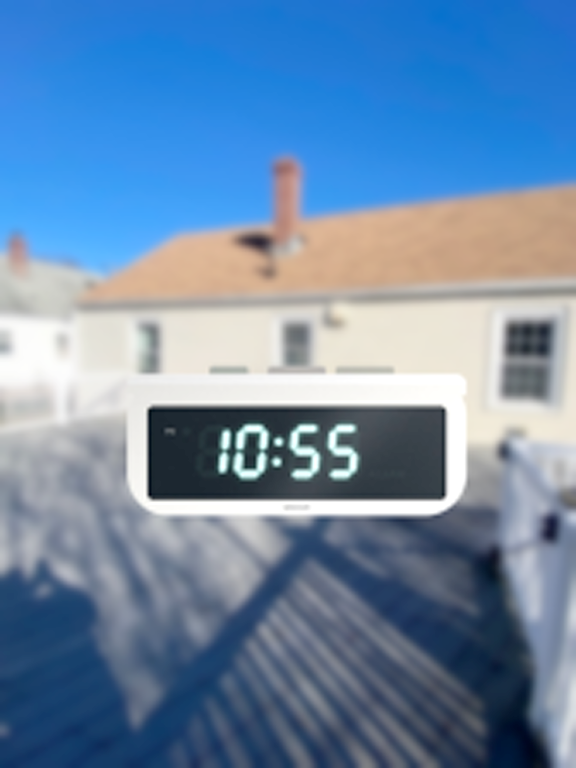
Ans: 10:55
